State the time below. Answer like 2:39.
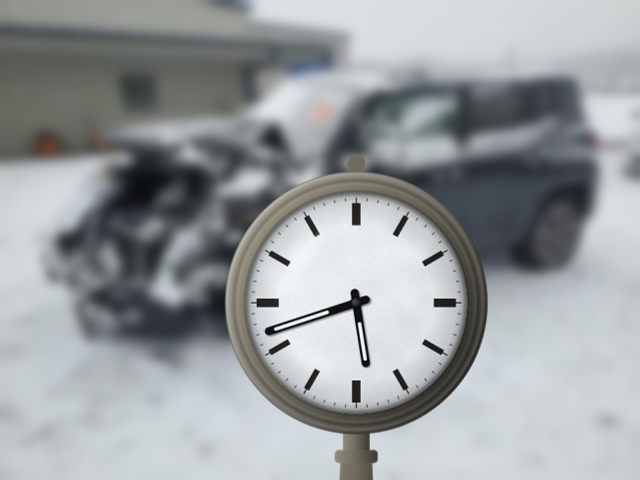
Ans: 5:42
